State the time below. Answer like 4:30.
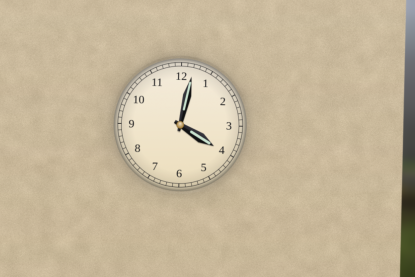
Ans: 4:02
